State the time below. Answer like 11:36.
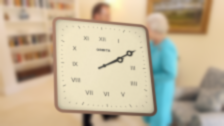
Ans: 2:10
